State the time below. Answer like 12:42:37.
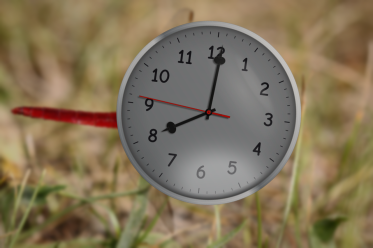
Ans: 8:00:46
